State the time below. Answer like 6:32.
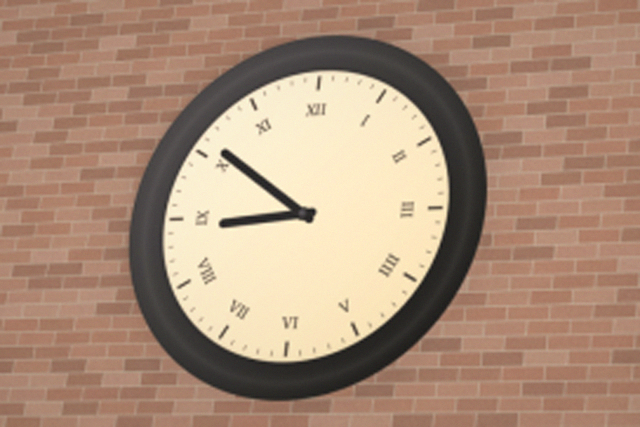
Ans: 8:51
